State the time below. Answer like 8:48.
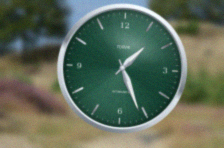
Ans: 1:26
